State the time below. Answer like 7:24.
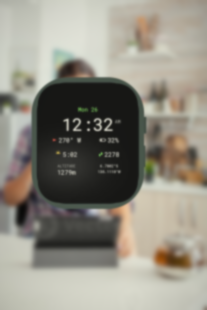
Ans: 12:32
